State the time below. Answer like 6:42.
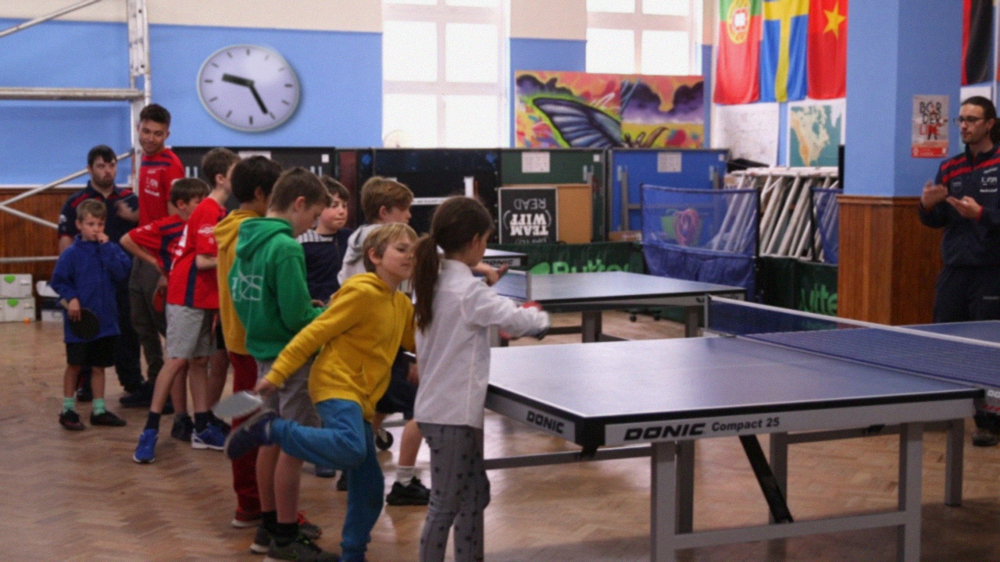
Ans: 9:26
